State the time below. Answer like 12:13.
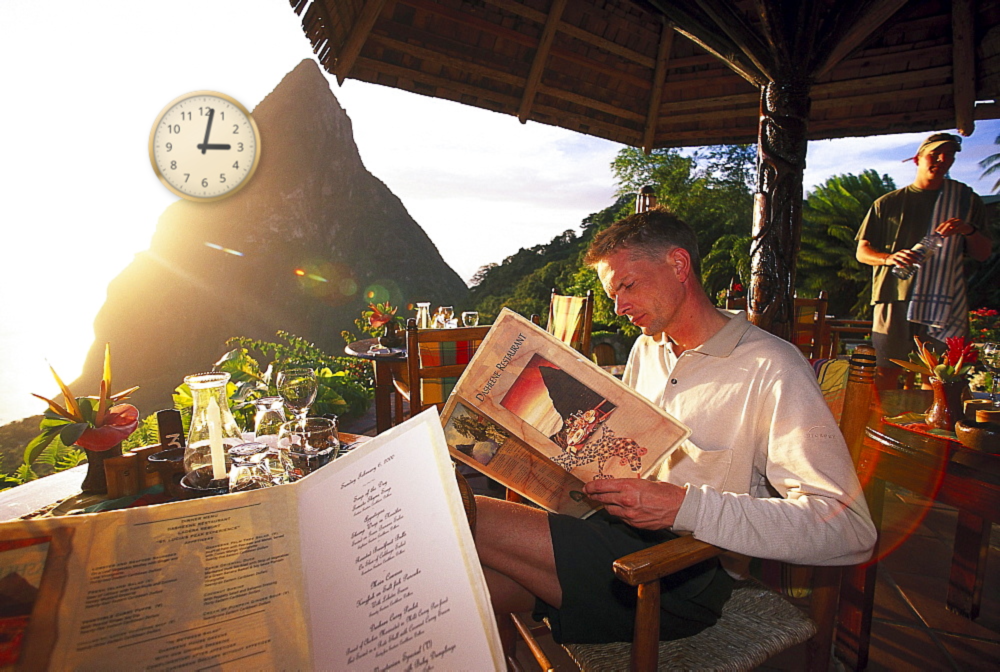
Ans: 3:02
